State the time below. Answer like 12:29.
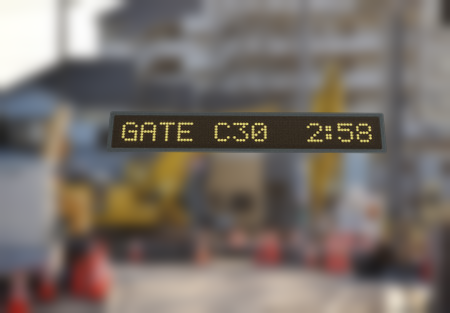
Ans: 2:58
